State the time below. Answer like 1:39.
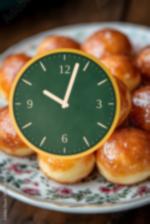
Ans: 10:03
